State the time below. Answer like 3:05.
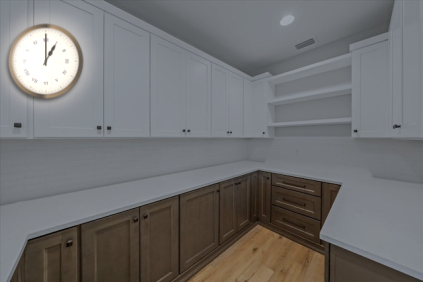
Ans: 1:00
